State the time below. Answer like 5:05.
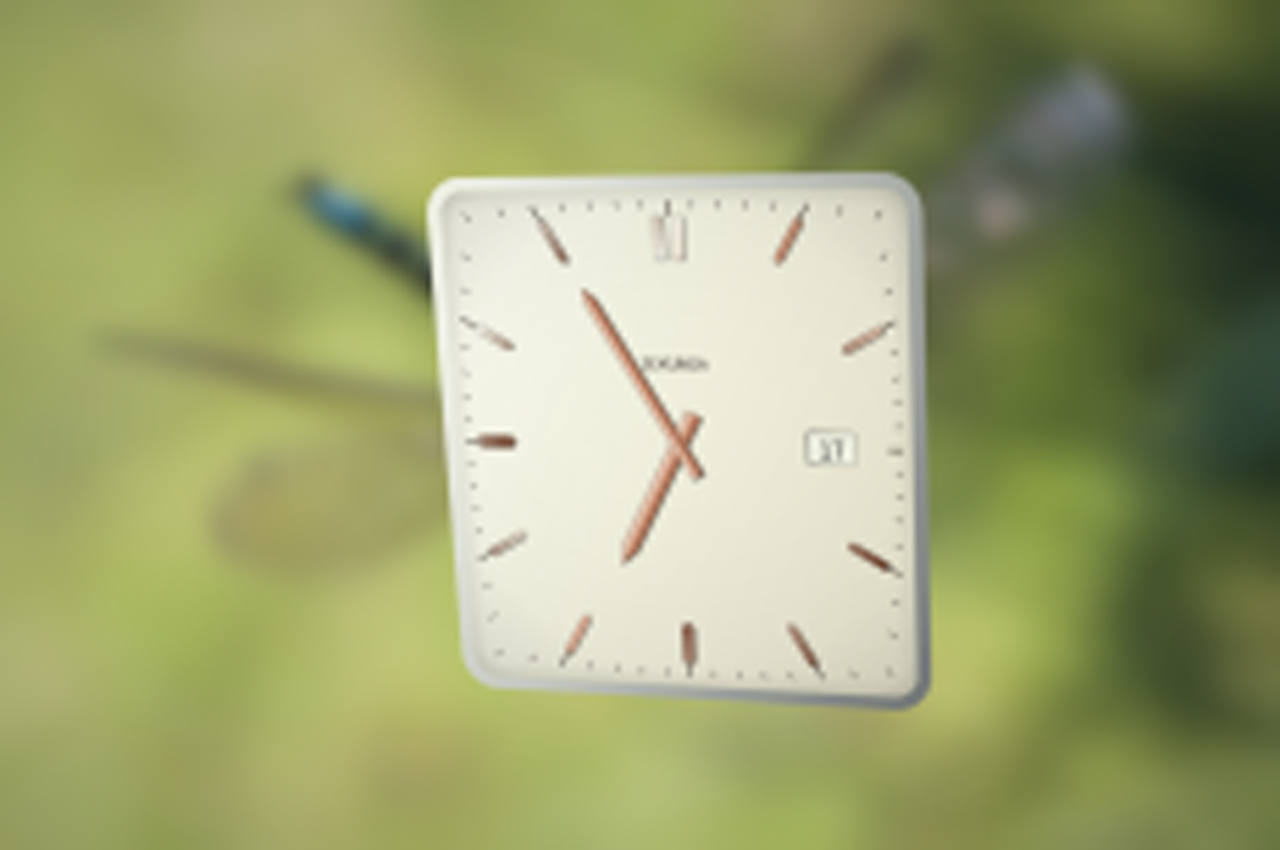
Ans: 6:55
